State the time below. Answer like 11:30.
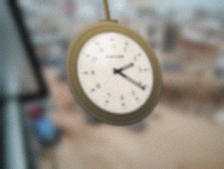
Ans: 2:21
